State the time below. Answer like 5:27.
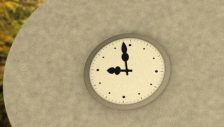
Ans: 8:58
